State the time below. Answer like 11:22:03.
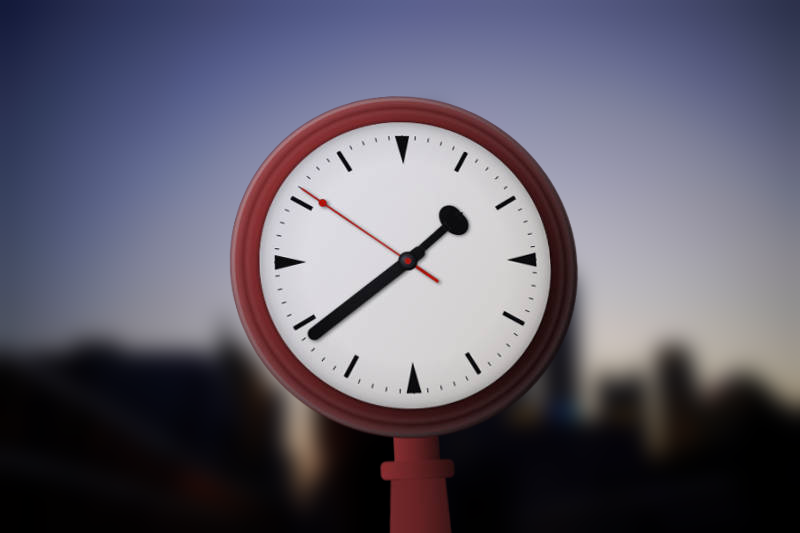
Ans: 1:38:51
